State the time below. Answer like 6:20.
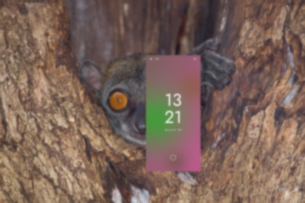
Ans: 13:21
